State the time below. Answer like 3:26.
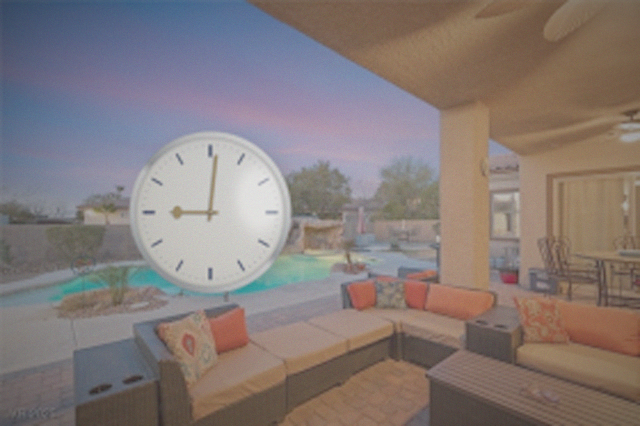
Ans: 9:01
